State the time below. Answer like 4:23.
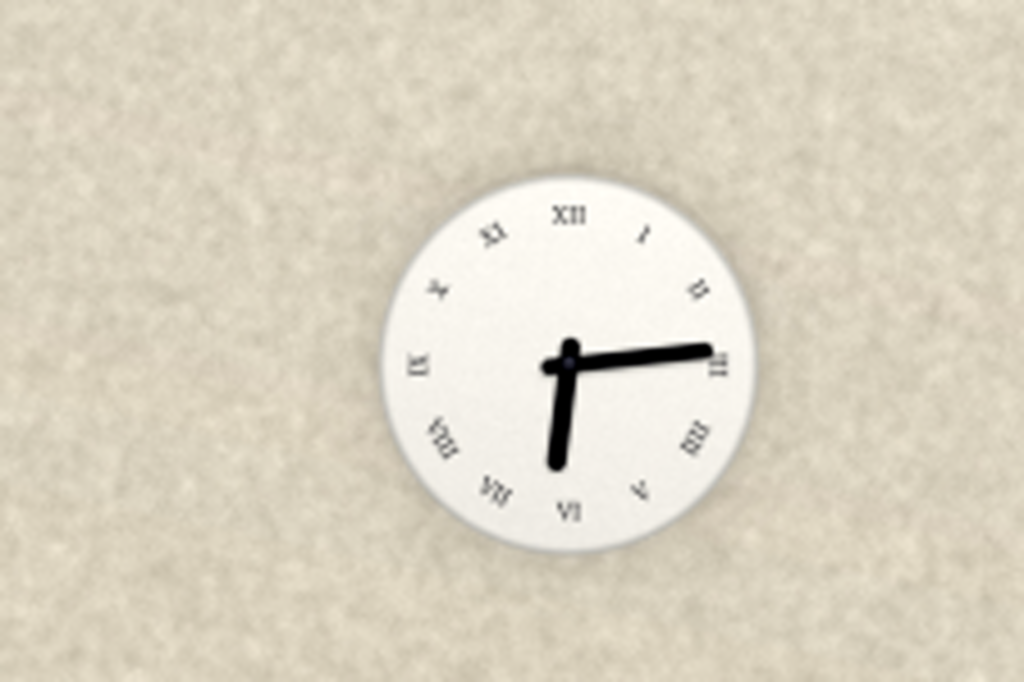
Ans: 6:14
